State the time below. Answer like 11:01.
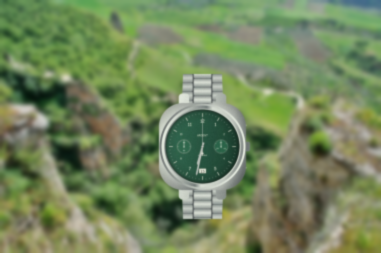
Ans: 6:32
